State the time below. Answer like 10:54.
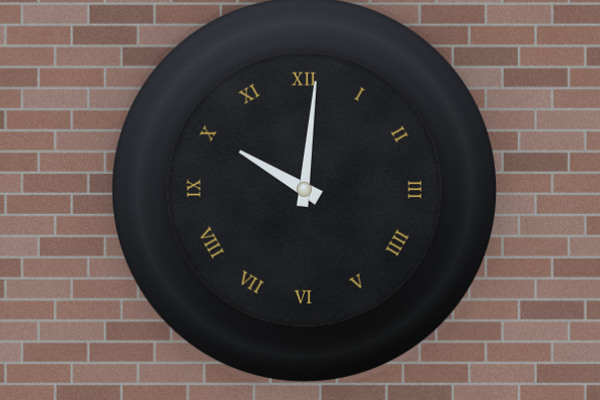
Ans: 10:01
